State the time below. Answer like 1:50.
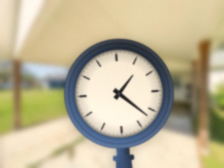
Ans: 1:22
